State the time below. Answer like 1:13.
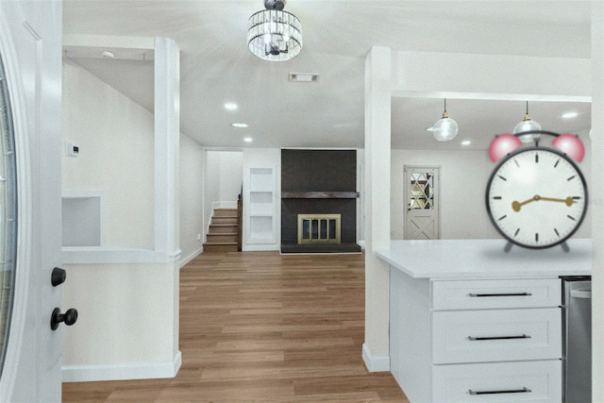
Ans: 8:16
